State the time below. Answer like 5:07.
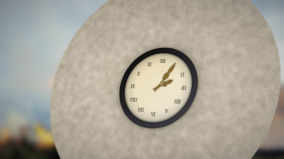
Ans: 2:05
